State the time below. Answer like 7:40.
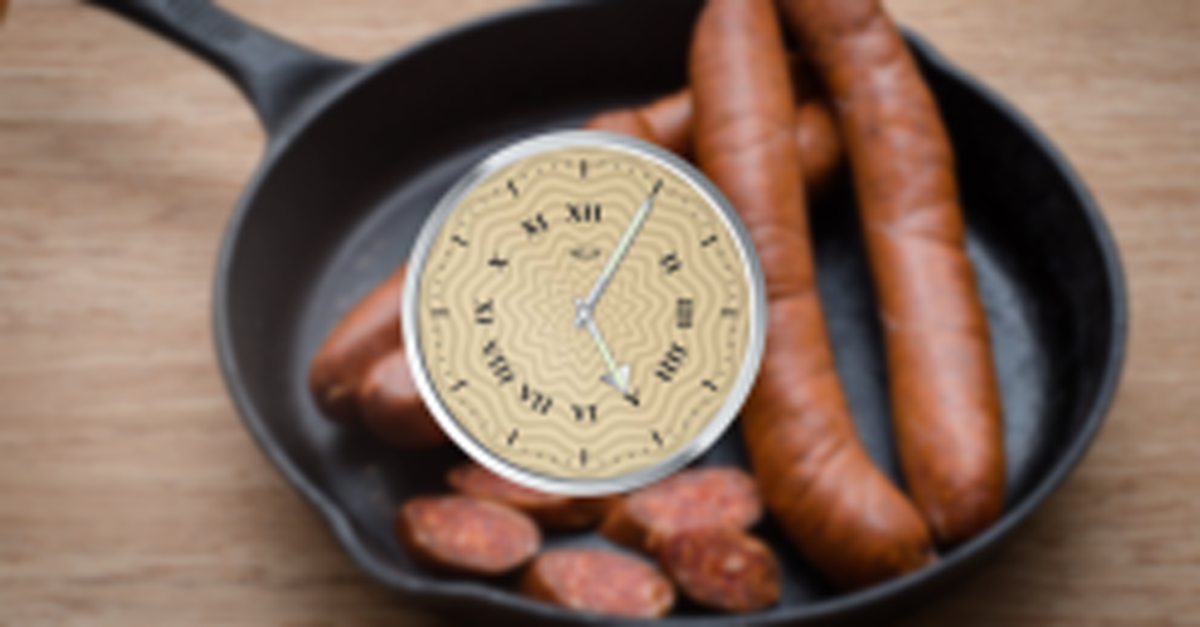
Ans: 5:05
